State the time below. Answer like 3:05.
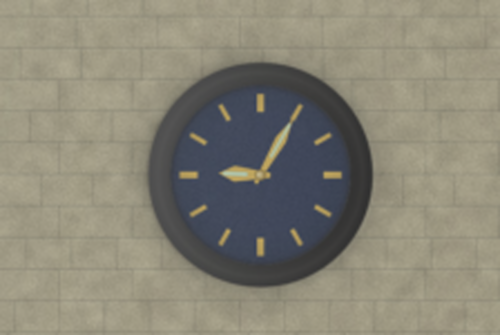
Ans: 9:05
